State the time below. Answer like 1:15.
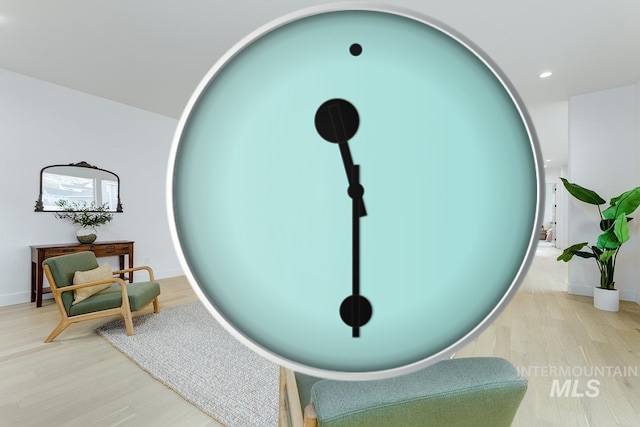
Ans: 11:30
